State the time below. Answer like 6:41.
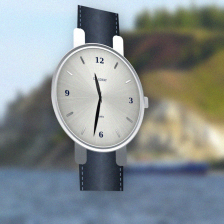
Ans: 11:32
